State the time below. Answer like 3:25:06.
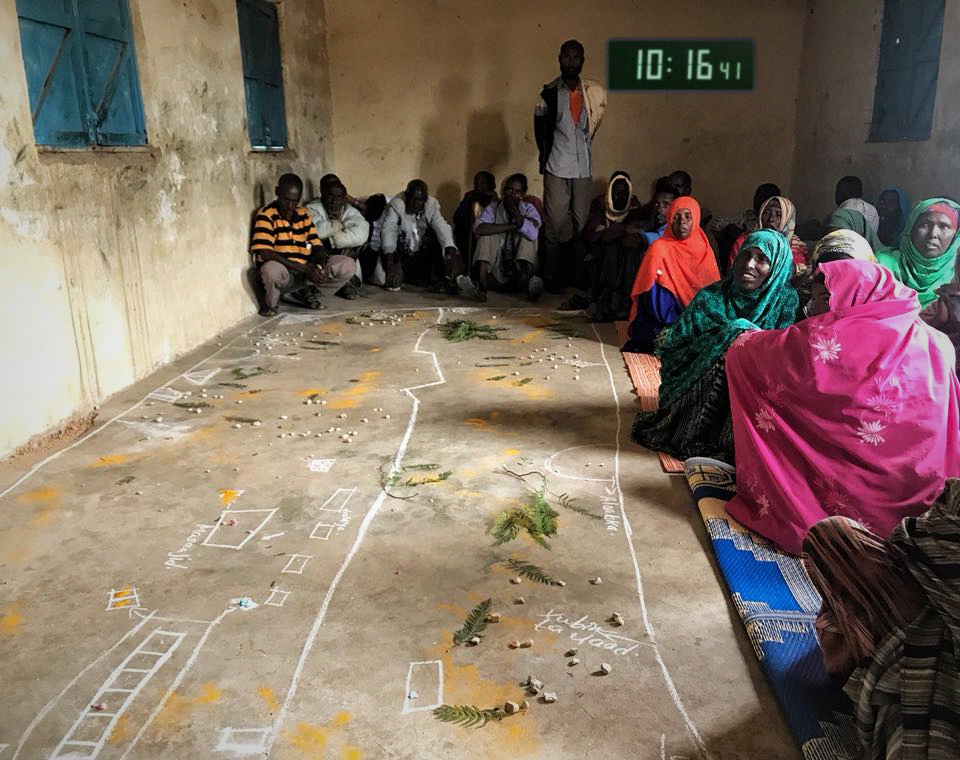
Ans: 10:16:41
